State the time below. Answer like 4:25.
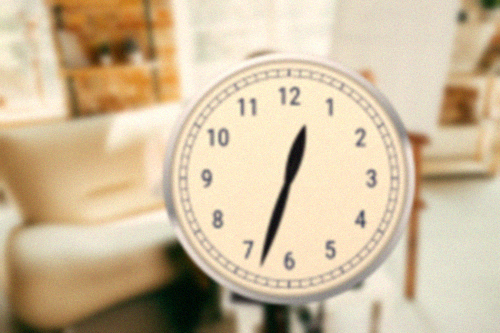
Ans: 12:33
